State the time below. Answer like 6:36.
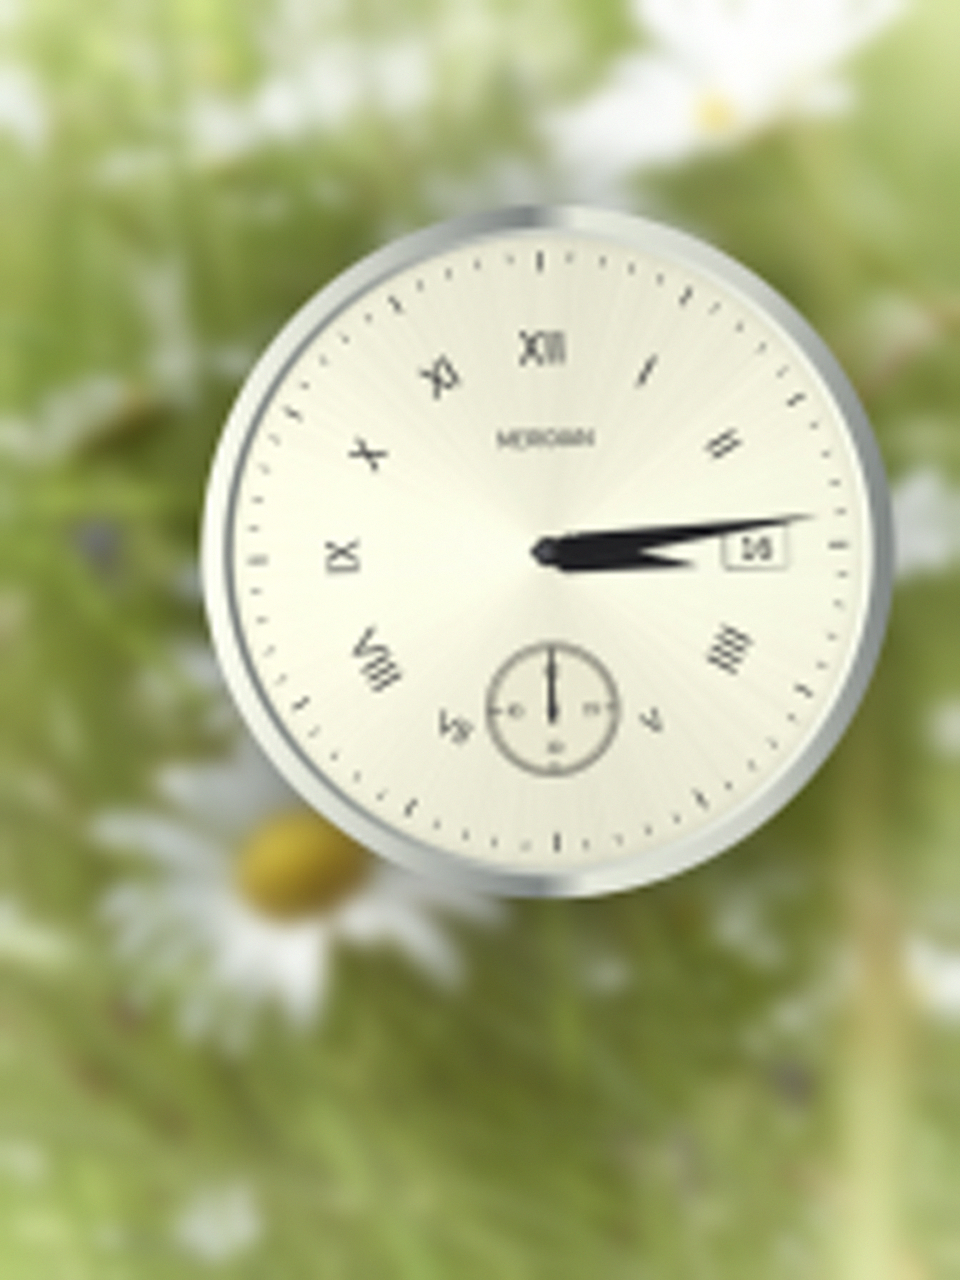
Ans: 3:14
